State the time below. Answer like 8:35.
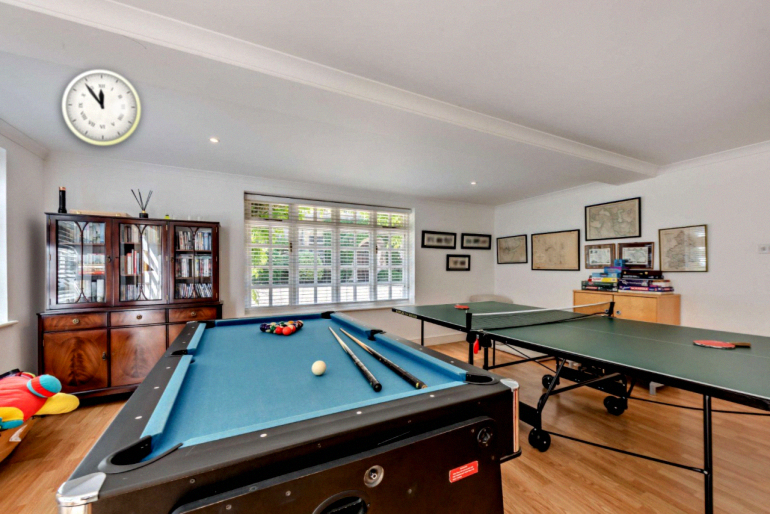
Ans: 11:54
